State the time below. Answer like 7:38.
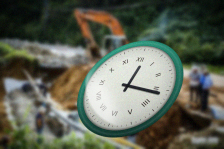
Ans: 12:16
